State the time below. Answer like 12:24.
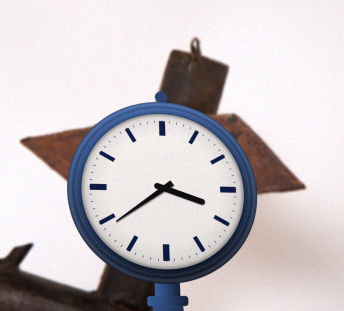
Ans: 3:39
